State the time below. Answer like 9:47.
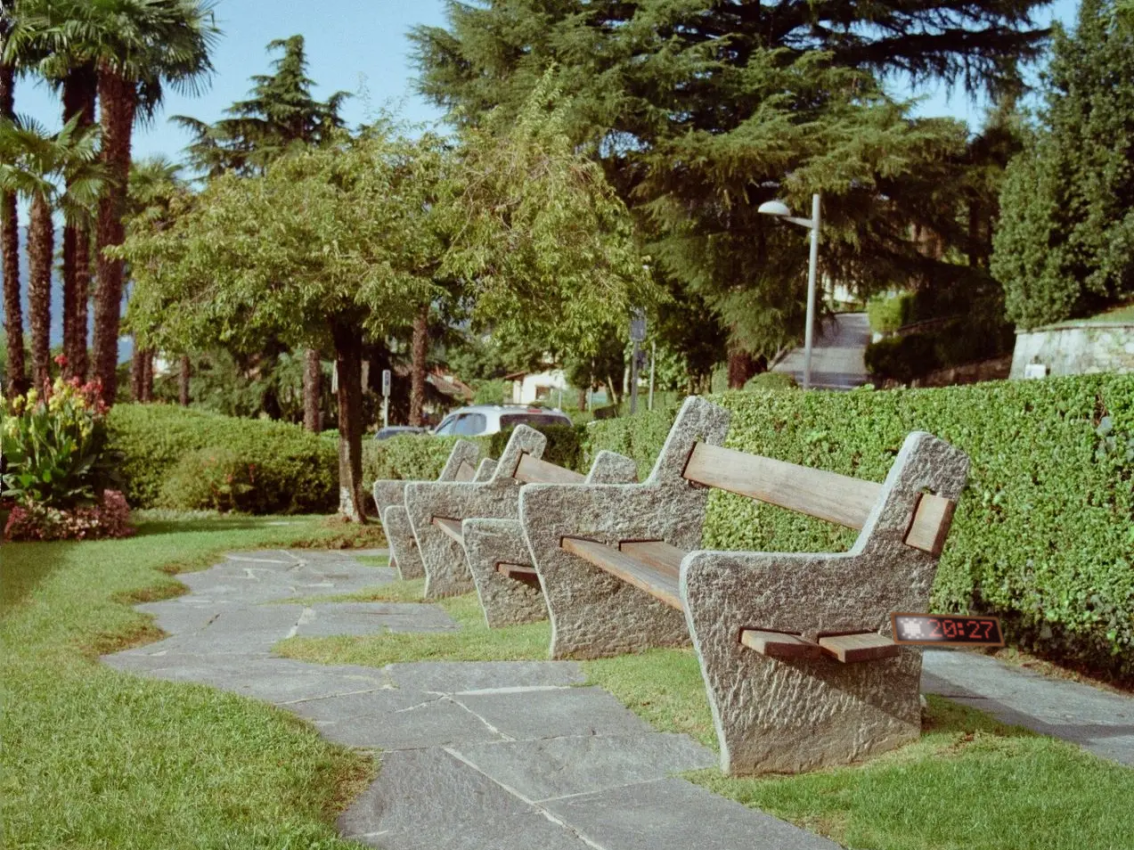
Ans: 20:27
